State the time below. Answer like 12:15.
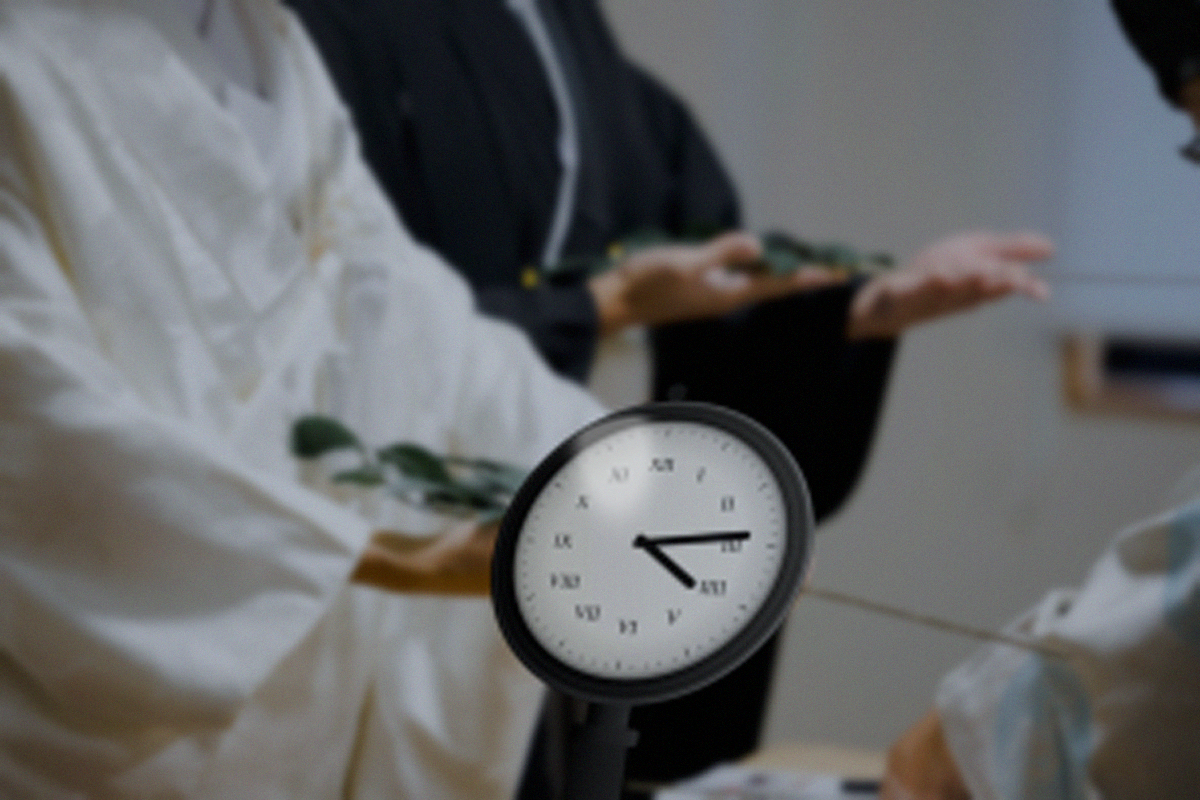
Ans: 4:14
